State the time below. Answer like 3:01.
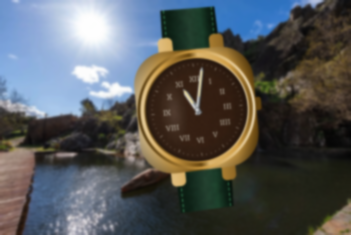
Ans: 11:02
